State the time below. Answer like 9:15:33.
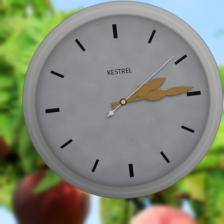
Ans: 2:14:09
